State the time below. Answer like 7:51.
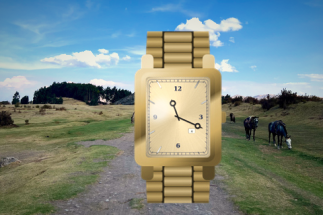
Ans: 11:19
